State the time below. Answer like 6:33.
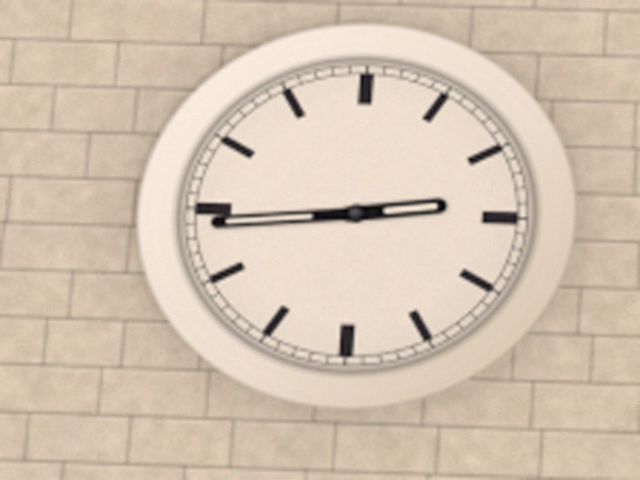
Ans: 2:44
